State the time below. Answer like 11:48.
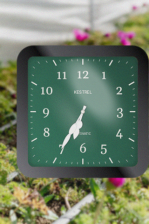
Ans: 6:35
